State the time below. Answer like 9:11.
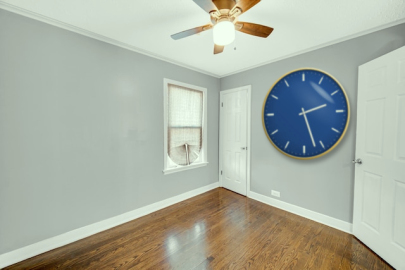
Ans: 2:27
